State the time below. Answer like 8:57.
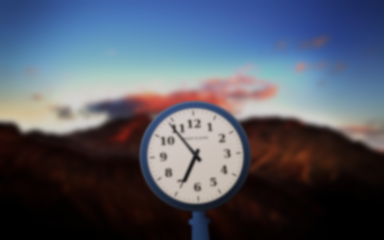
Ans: 6:54
